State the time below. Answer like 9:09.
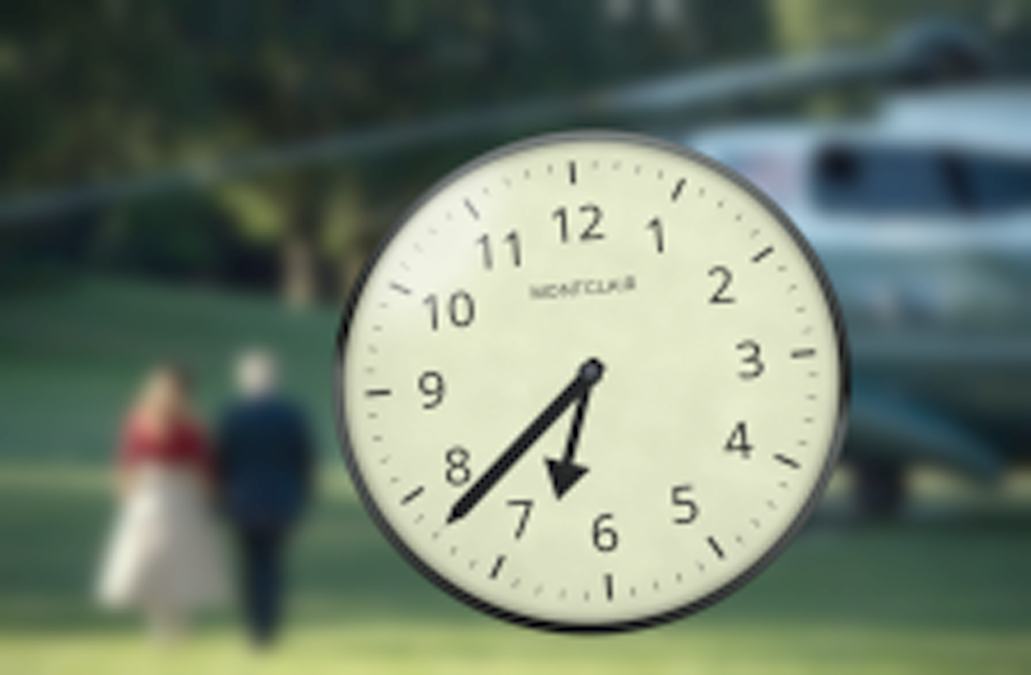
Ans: 6:38
